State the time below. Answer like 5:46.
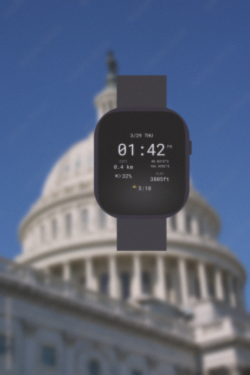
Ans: 1:42
